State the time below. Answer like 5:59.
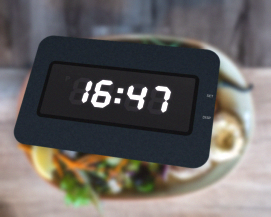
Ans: 16:47
